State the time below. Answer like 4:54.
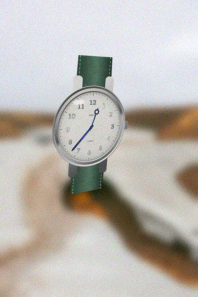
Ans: 12:37
